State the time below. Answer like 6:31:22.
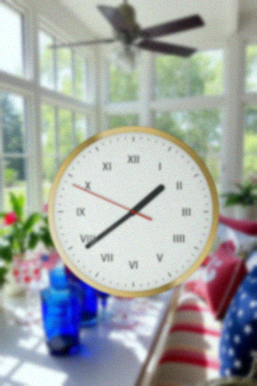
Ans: 1:38:49
